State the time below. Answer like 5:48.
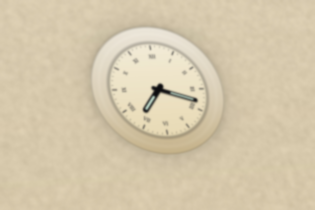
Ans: 7:18
